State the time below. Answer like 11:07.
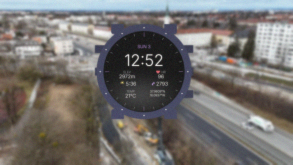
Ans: 12:52
